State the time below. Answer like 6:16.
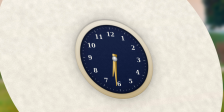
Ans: 6:31
